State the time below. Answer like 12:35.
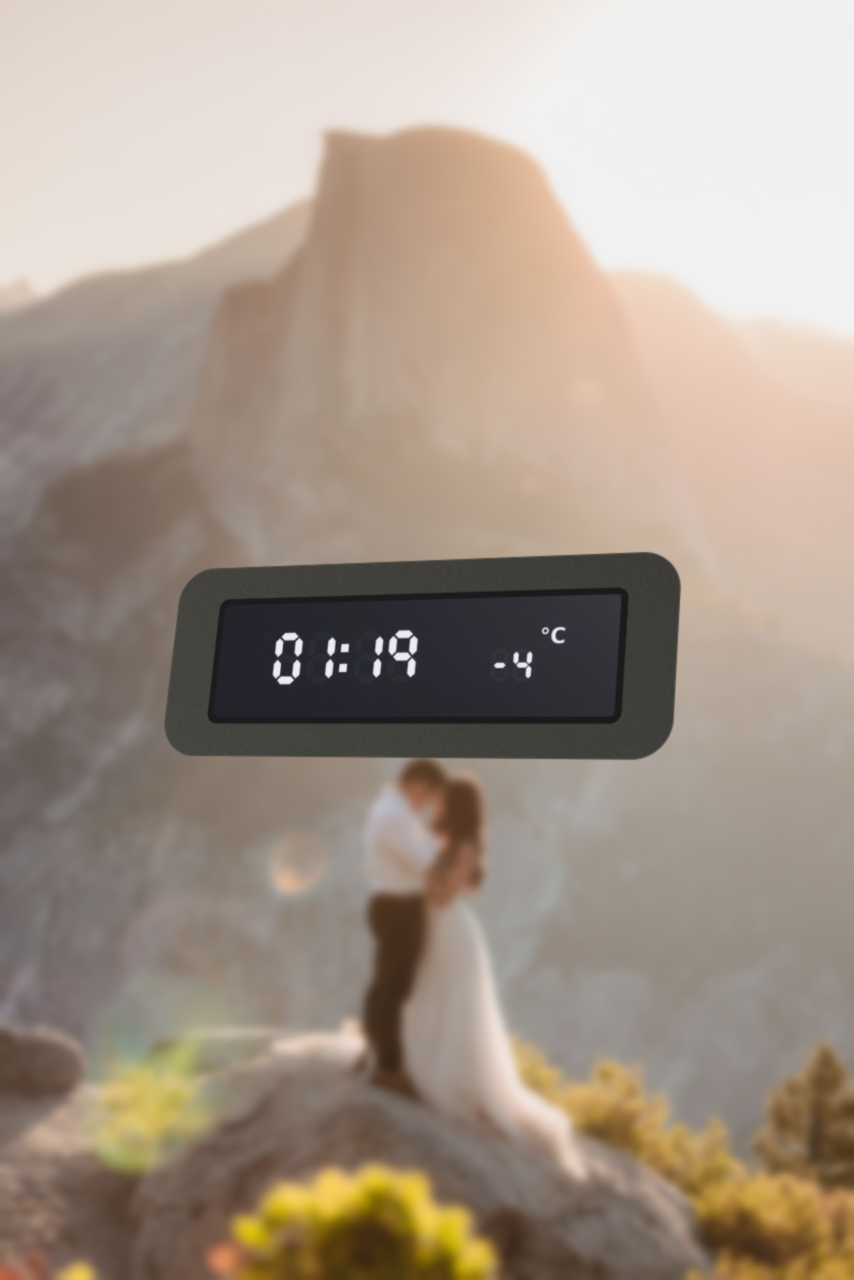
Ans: 1:19
